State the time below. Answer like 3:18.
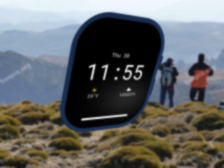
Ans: 11:55
